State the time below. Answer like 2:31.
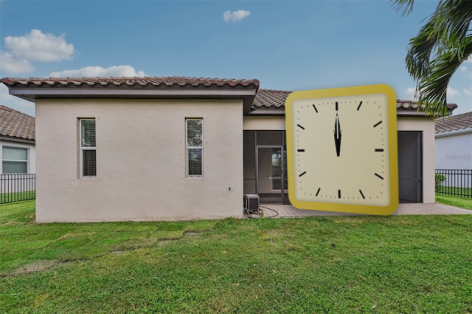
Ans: 12:00
